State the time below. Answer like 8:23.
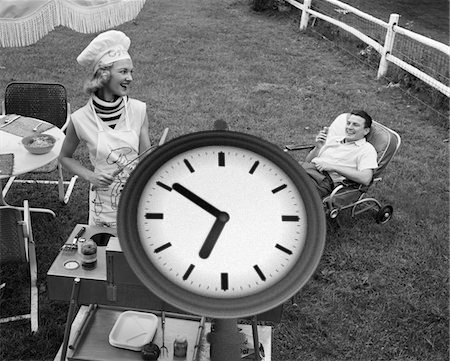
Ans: 6:51
